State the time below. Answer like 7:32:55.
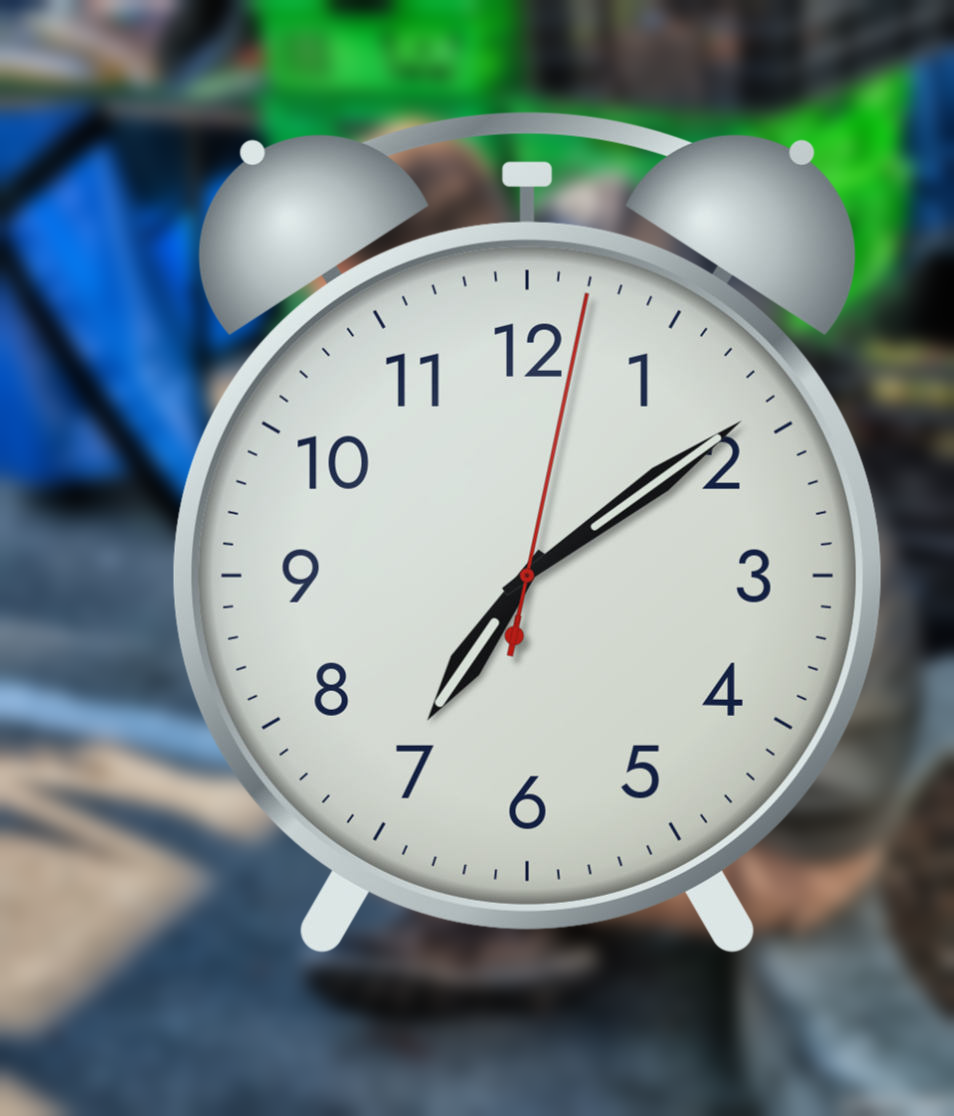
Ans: 7:09:02
